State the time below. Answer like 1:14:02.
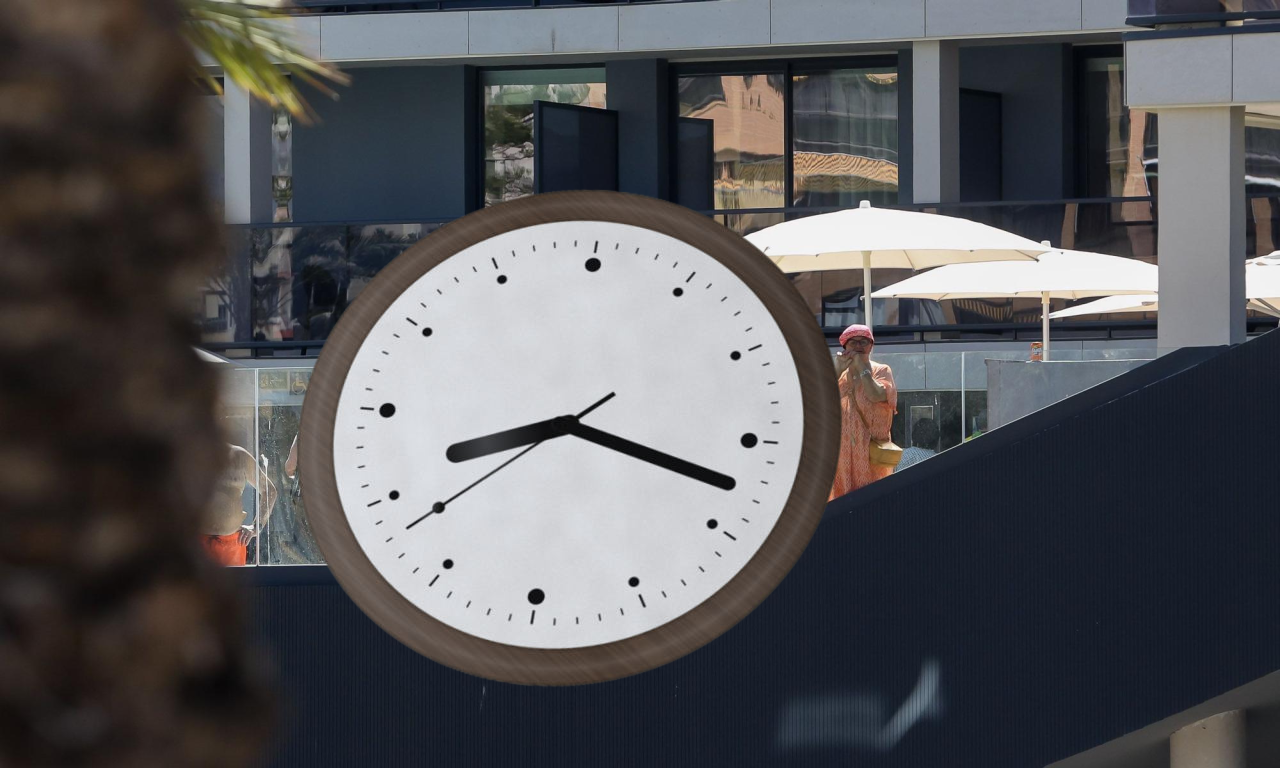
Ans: 8:17:38
